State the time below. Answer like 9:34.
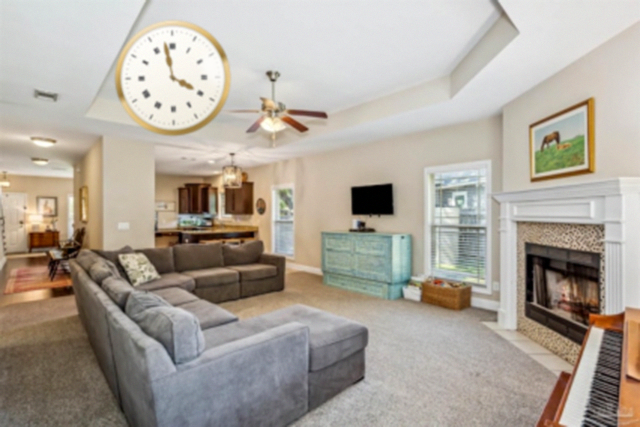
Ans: 3:58
